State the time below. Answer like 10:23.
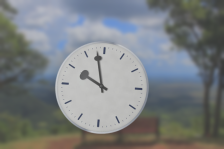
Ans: 9:58
